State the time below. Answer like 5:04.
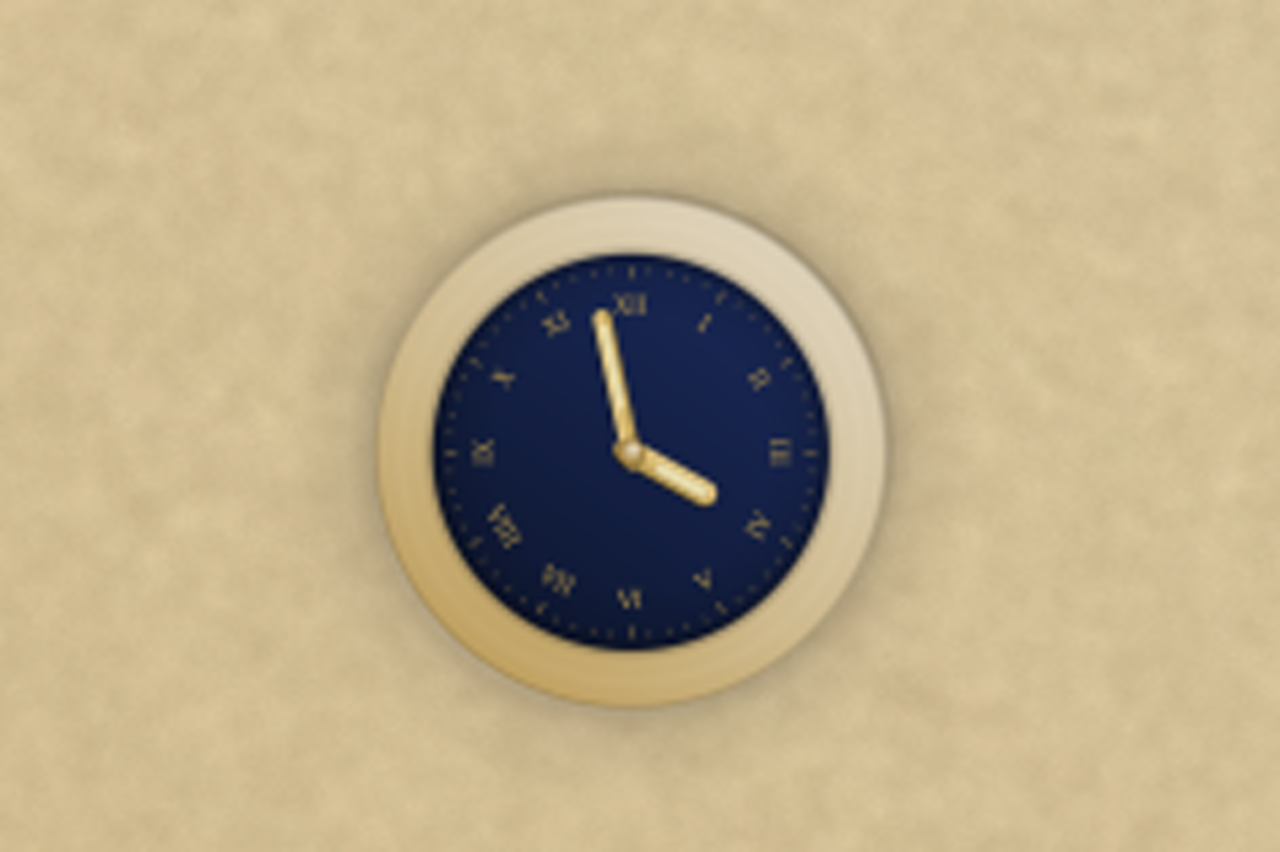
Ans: 3:58
